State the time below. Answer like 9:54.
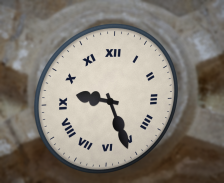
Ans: 9:26
